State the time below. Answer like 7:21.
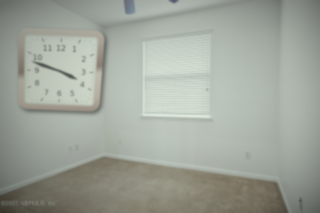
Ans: 3:48
